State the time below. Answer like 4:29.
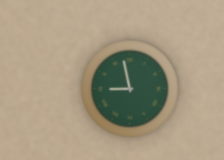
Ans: 8:58
